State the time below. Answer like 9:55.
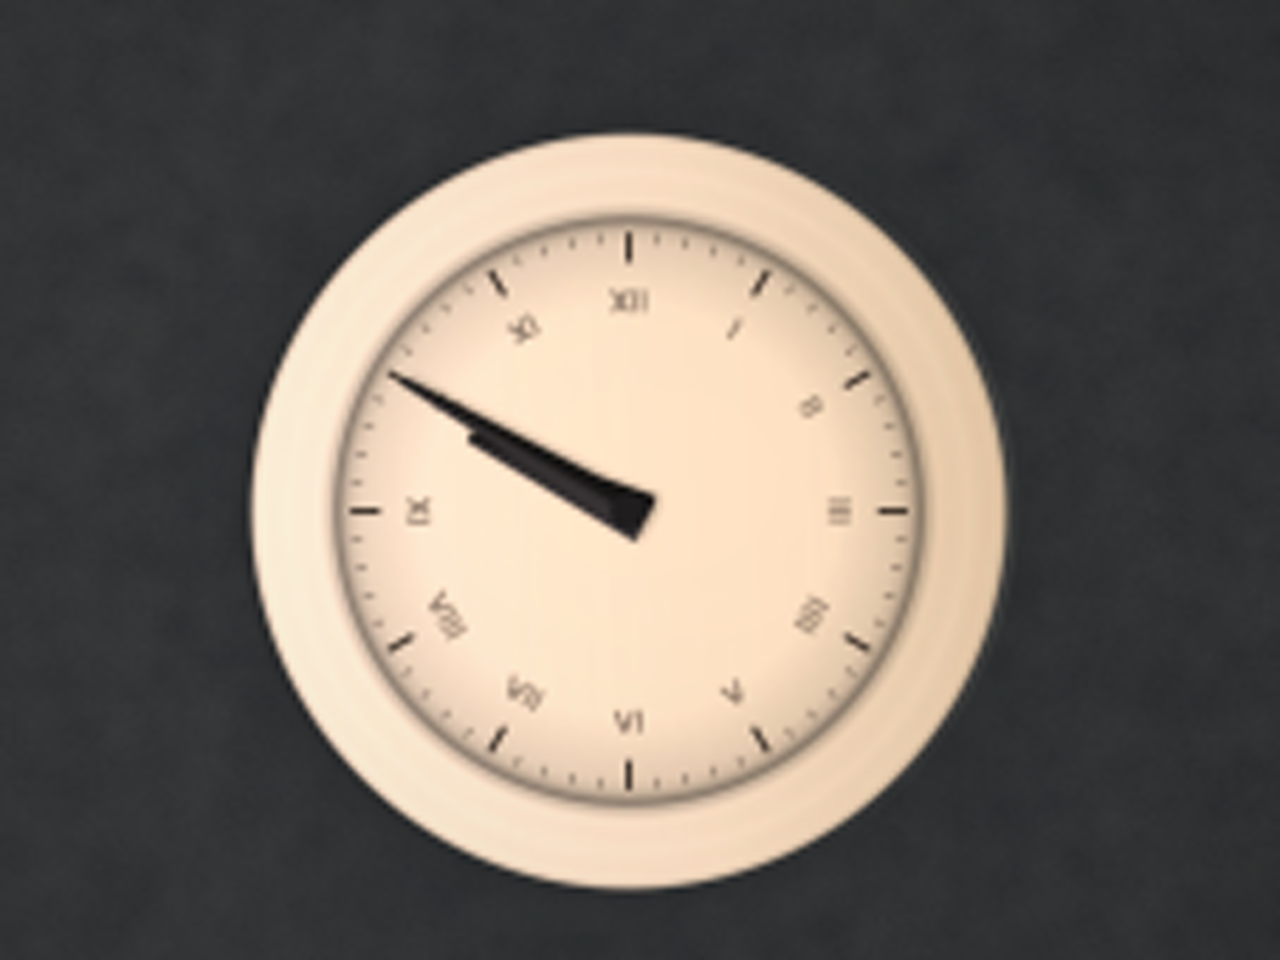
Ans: 9:50
